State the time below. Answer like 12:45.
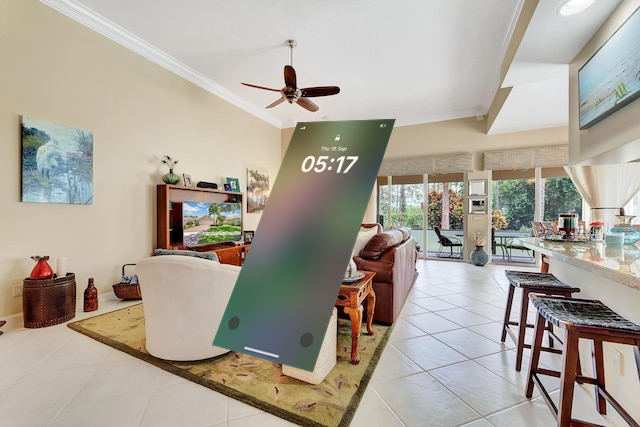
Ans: 5:17
